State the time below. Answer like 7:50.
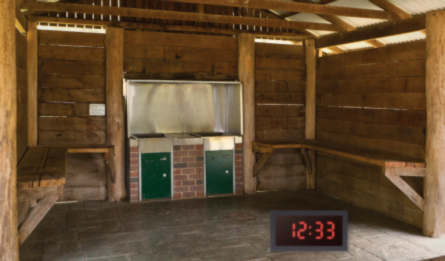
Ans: 12:33
